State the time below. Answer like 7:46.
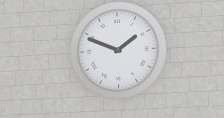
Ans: 1:49
